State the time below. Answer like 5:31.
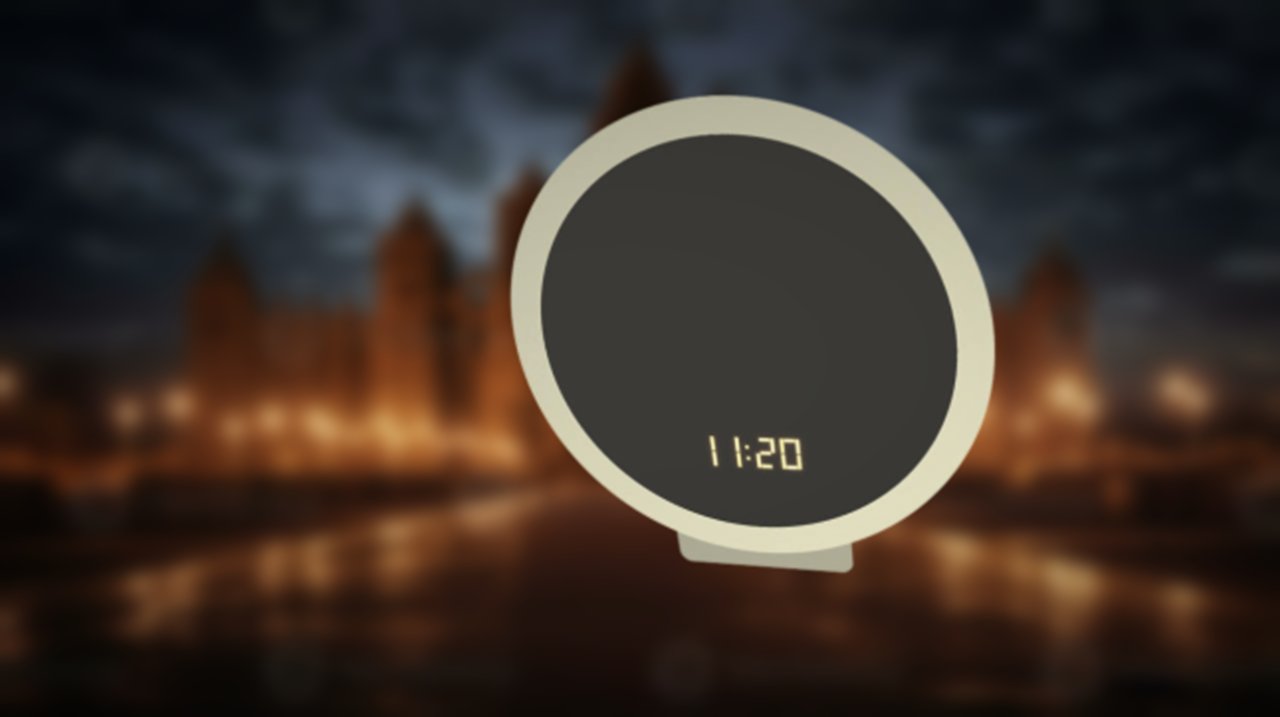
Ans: 11:20
